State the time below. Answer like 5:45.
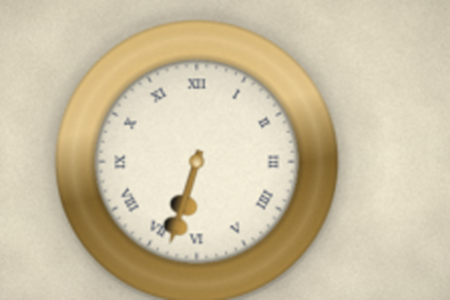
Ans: 6:33
